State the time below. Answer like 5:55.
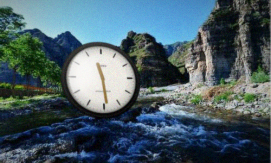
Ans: 11:29
